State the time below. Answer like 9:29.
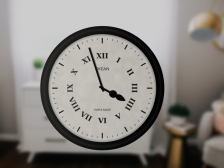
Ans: 3:57
